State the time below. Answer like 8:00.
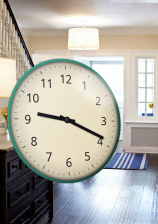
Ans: 9:19
